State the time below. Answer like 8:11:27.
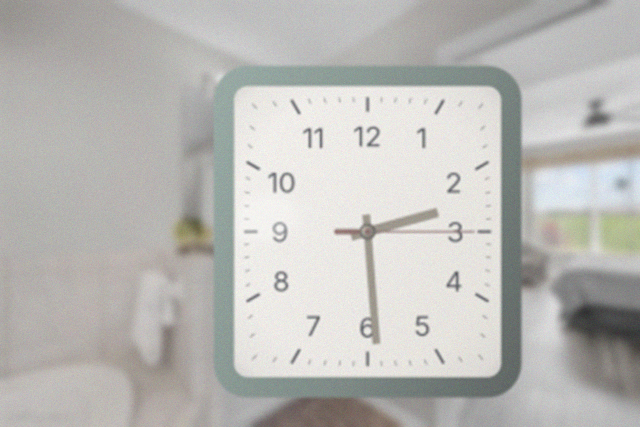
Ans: 2:29:15
